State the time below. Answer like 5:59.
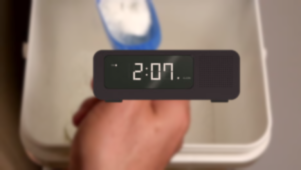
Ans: 2:07
